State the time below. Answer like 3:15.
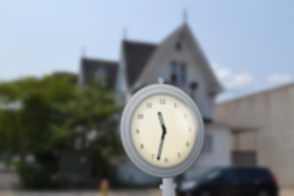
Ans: 11:33
